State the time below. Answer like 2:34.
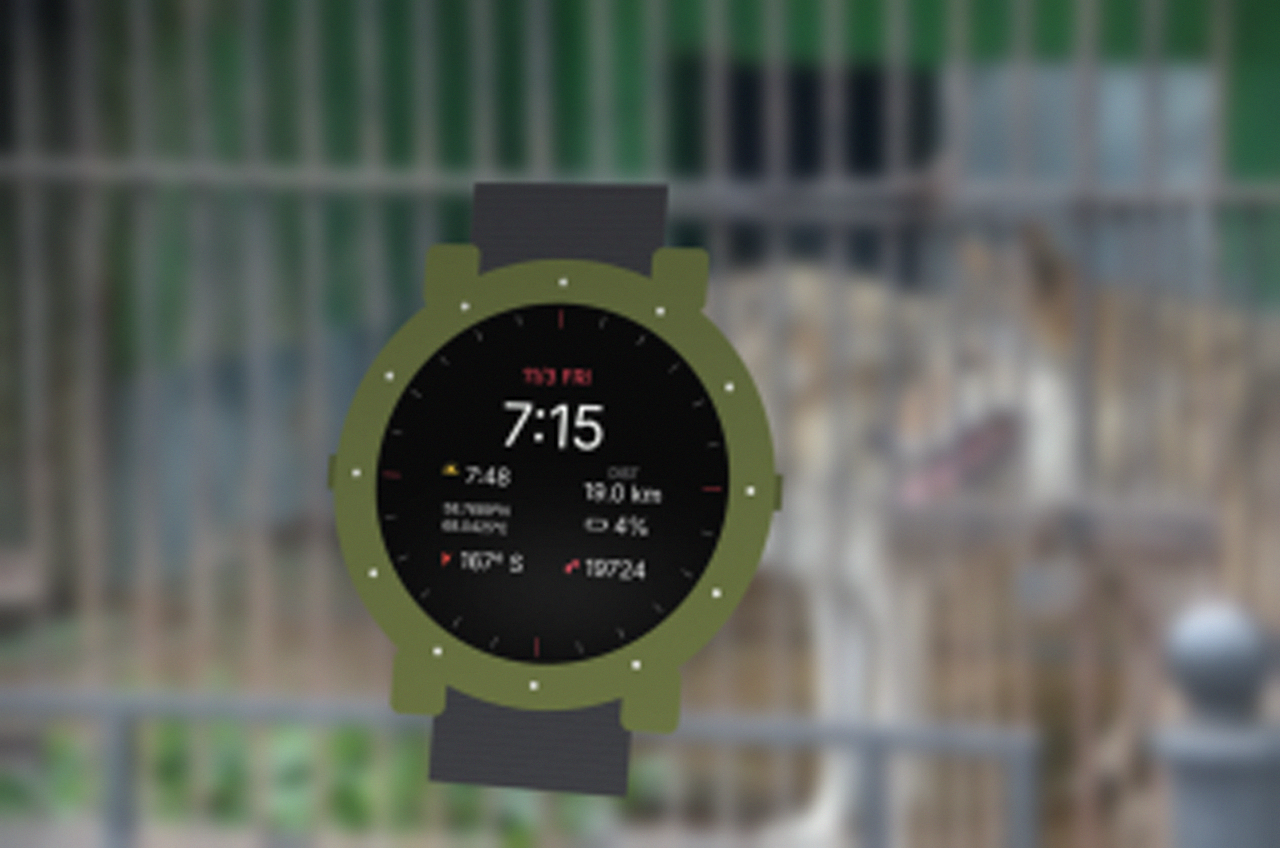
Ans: 7:15
